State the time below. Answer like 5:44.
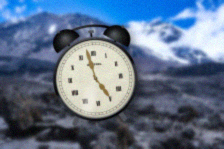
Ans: 4:58
